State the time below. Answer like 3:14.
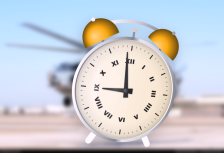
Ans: 8:59
